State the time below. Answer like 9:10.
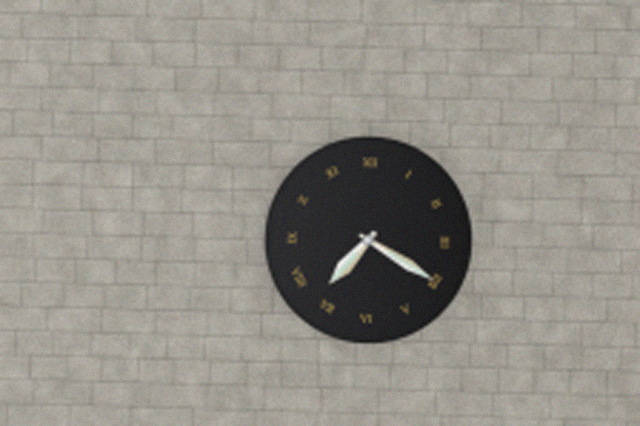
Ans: 7:20
